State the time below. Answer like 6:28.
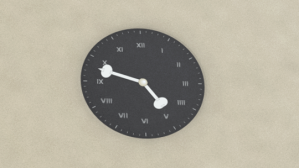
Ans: 4:48
